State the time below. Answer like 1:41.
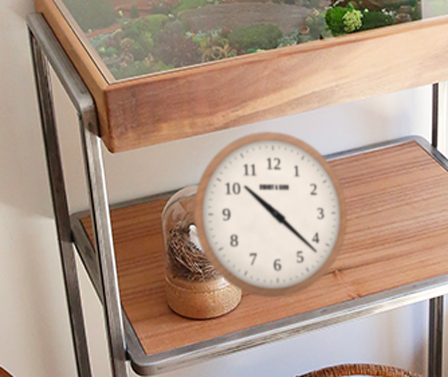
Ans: 10:22
